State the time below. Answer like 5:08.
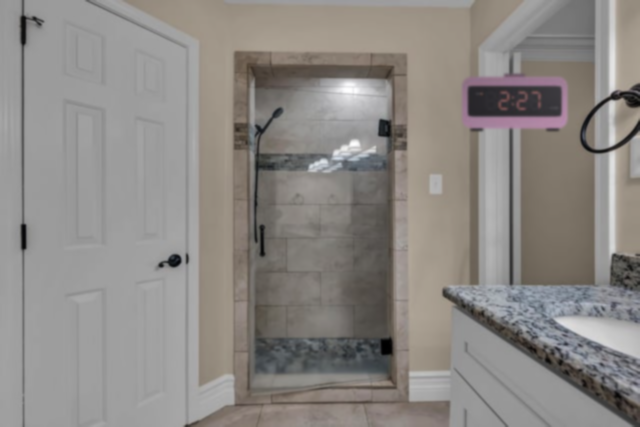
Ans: 2:27
